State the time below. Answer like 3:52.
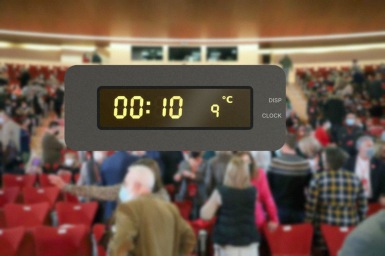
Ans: 0:10
